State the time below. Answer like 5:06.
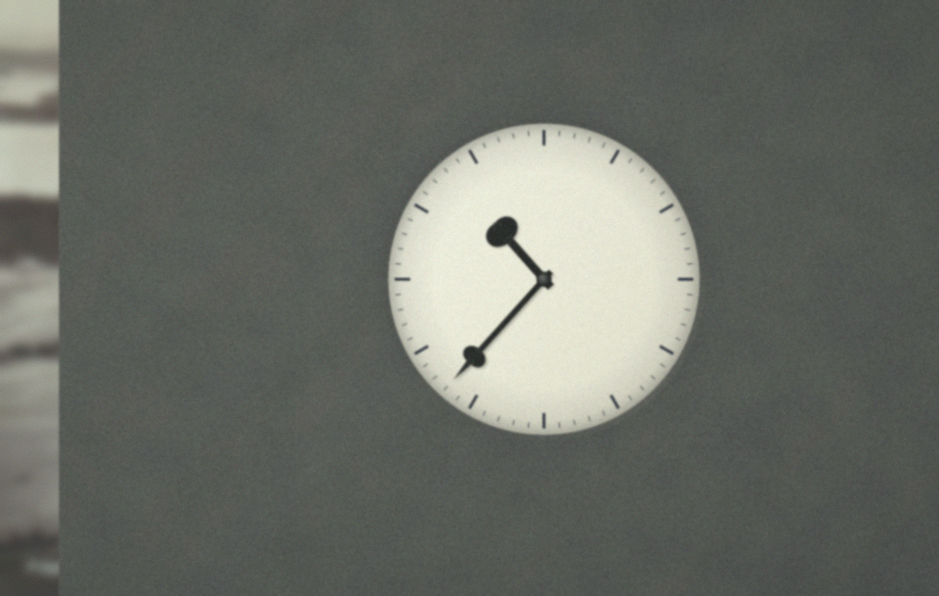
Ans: 10:37
